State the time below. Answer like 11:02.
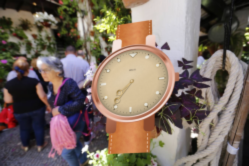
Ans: 7:36
